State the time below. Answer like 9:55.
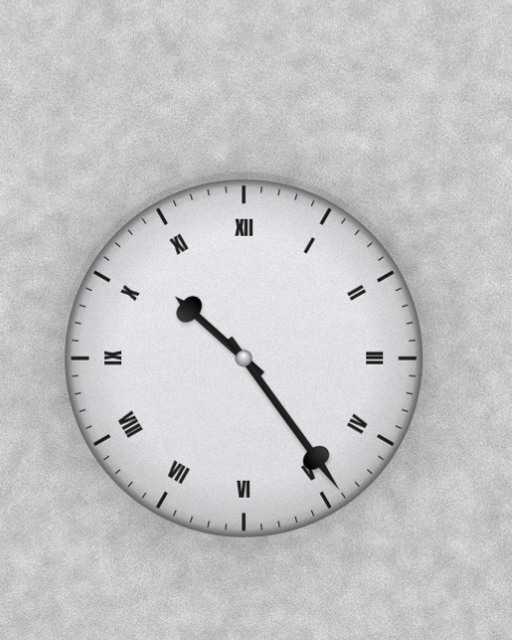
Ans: 10:24
